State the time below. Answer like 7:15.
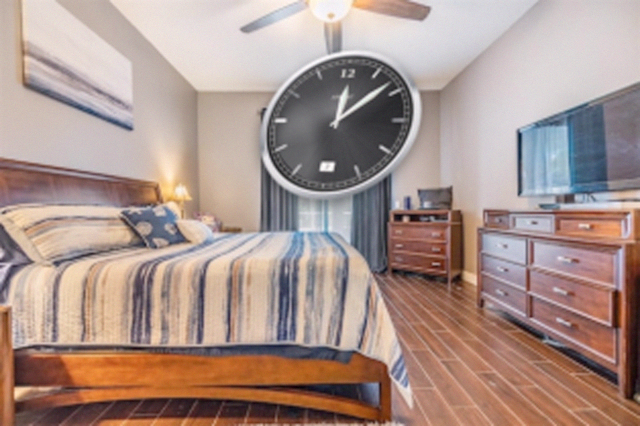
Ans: 12:08
